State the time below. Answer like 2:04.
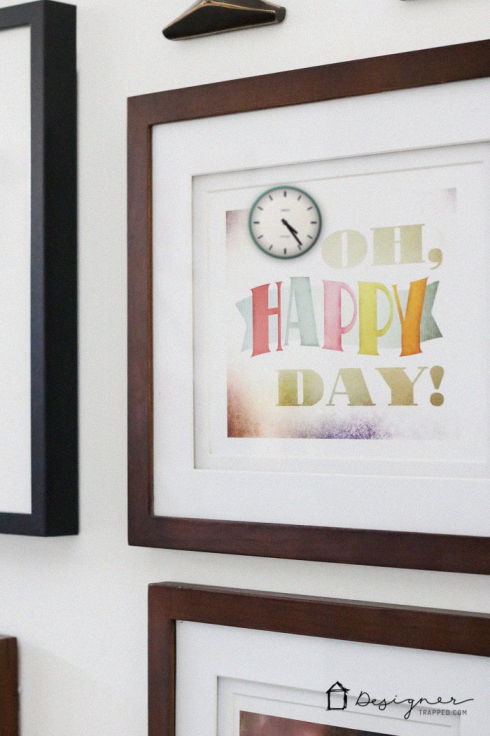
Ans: 4:24
